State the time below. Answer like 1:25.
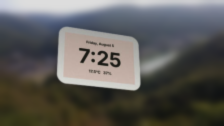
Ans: 7:25
